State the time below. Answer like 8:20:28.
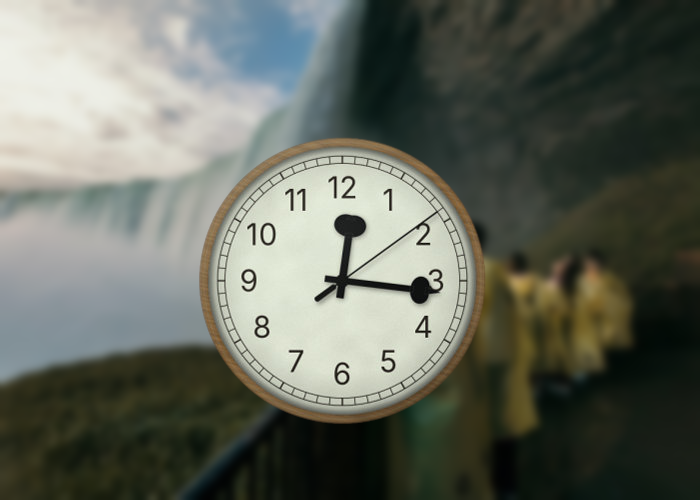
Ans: 12:16:09
